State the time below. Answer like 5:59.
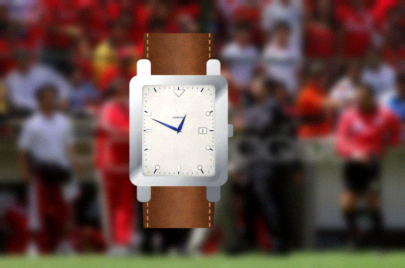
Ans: 12:49
